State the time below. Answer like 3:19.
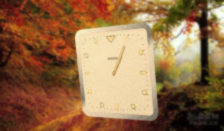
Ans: 1:05
